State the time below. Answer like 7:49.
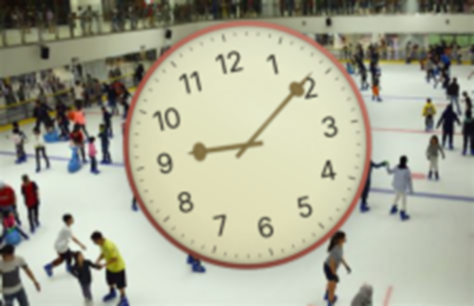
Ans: 9:09
